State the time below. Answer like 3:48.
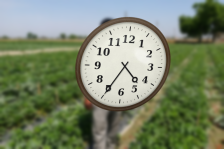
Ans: 4:35
